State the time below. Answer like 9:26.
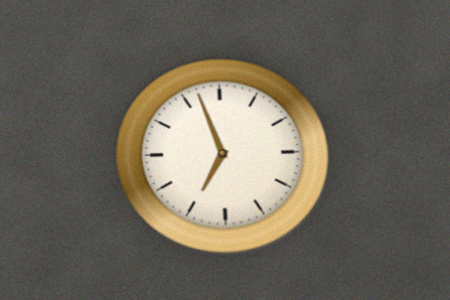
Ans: 6:57
